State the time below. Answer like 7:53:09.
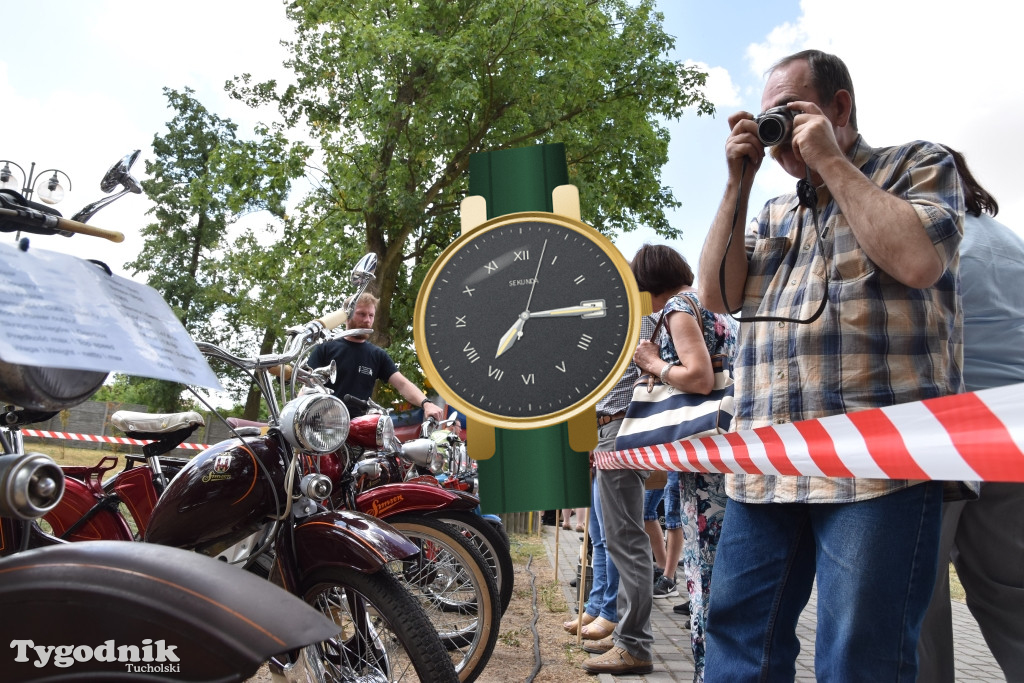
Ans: 7:15:03
